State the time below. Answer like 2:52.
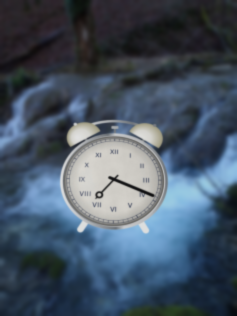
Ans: 7:19
